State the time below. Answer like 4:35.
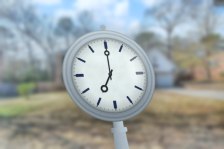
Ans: 7:00
